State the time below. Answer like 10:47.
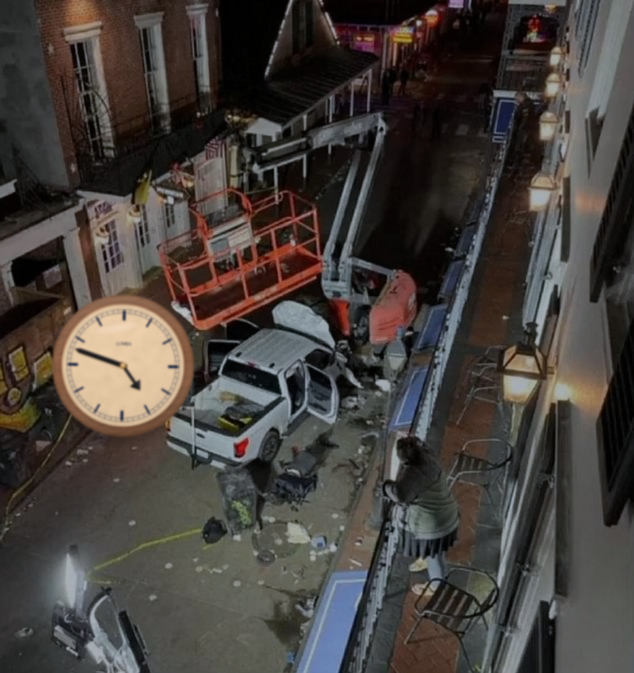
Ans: 4:48
